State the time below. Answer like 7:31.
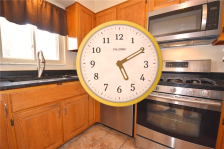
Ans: 5:10
